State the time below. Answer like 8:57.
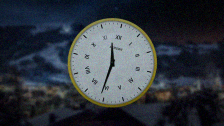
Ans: 11:31
